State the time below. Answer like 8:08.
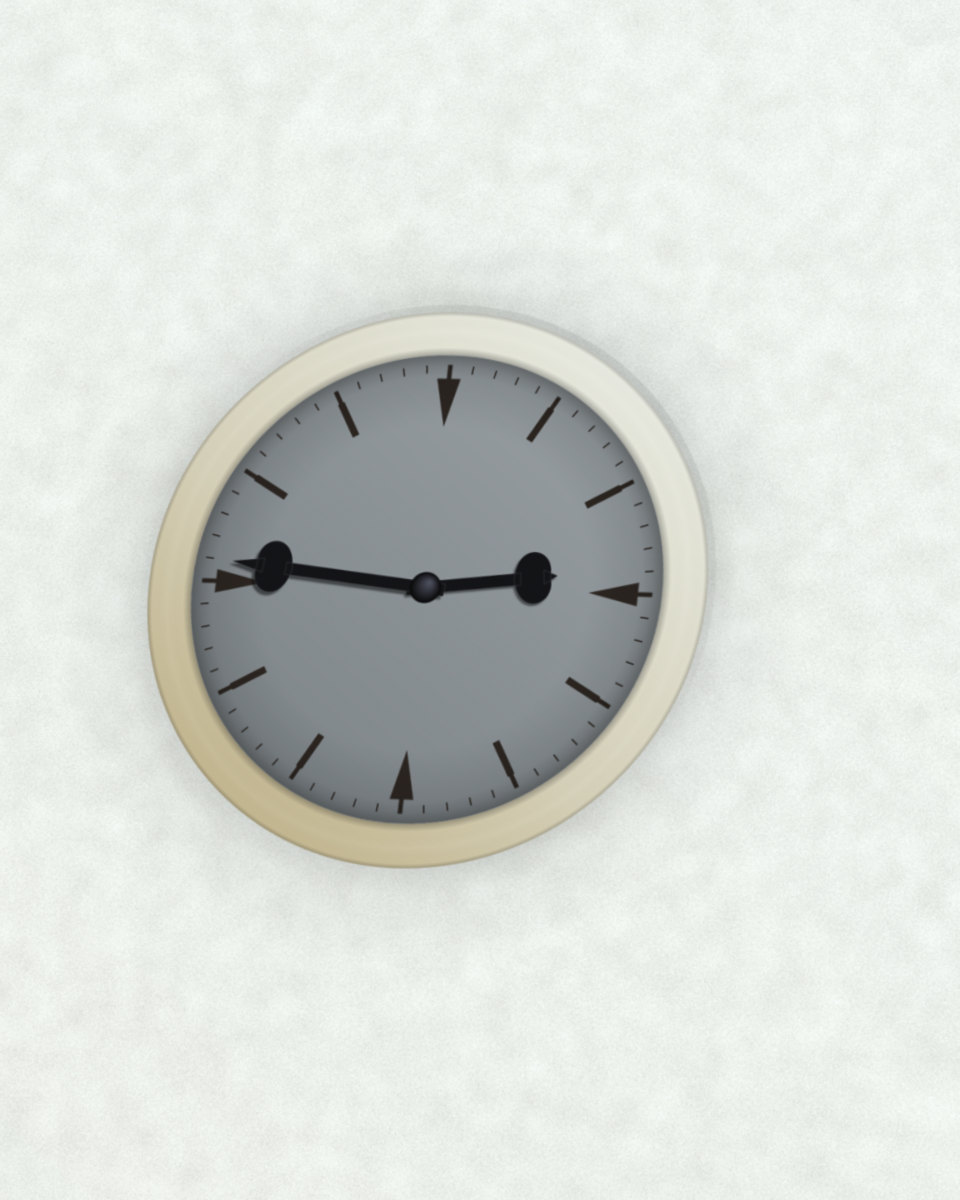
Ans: 2:46
